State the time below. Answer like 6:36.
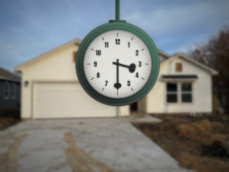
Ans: 3:30
